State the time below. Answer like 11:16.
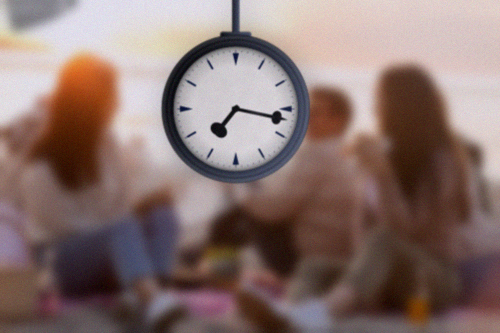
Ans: 7:17
